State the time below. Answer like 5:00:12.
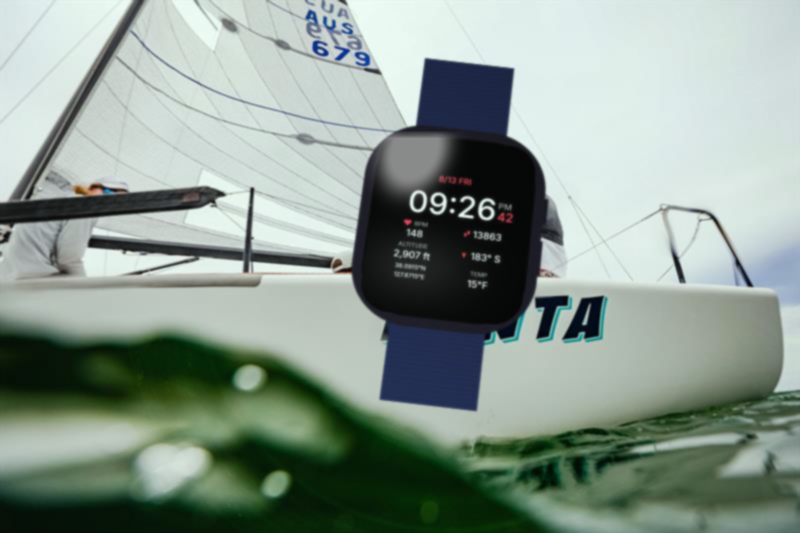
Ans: 9:26:42
